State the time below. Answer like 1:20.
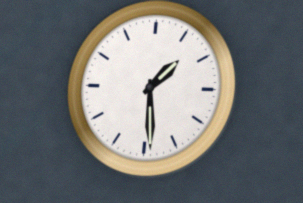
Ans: 1:29
